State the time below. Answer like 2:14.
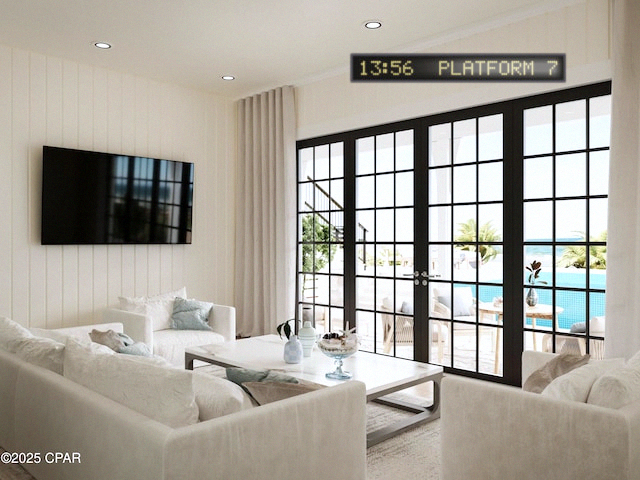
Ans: 13:56
